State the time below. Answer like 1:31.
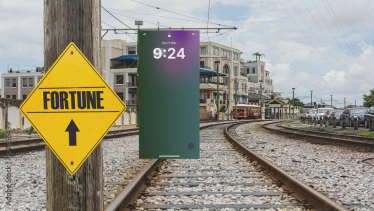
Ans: 9:24
